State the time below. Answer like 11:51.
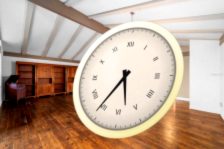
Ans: 5:36
